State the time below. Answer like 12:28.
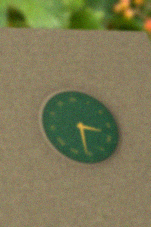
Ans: 3:31
